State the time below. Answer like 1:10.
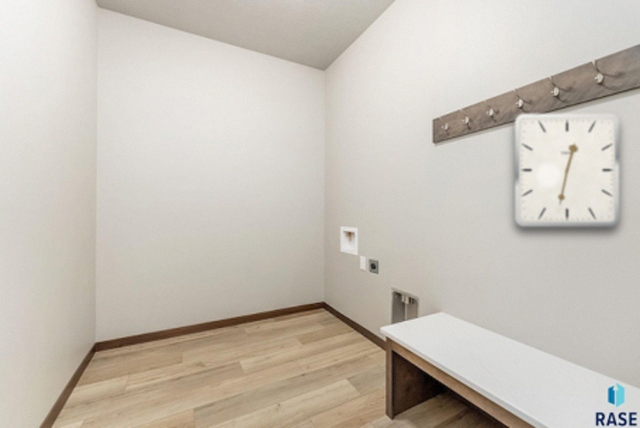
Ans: 12:32
